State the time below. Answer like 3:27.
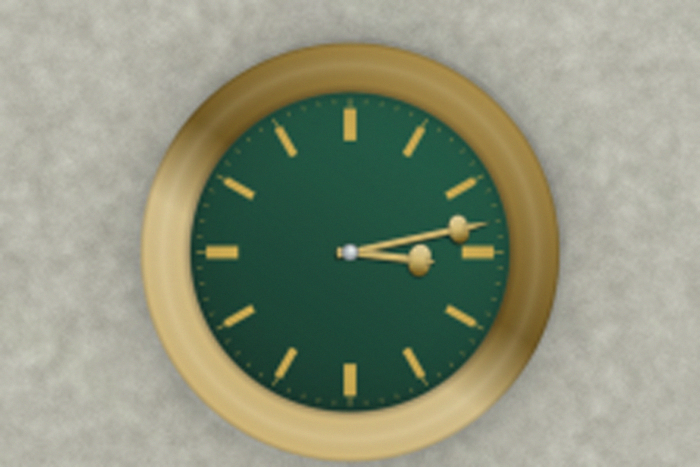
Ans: 3:13
